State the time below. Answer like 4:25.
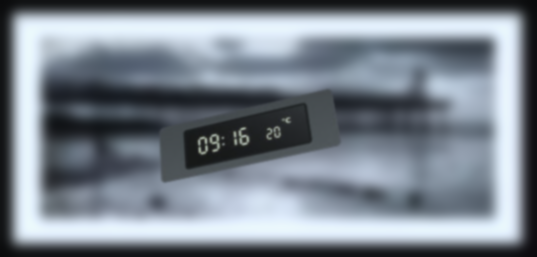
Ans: 9:16
